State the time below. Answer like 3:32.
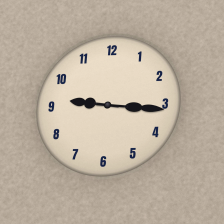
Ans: 9:16
